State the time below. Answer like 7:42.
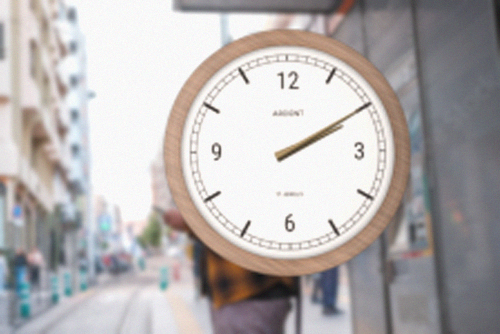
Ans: 2:10
